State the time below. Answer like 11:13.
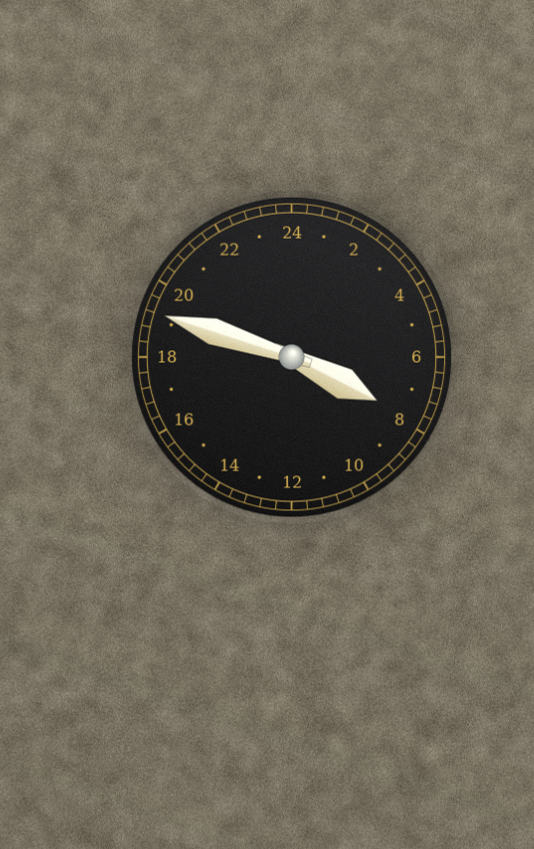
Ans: 7:48
